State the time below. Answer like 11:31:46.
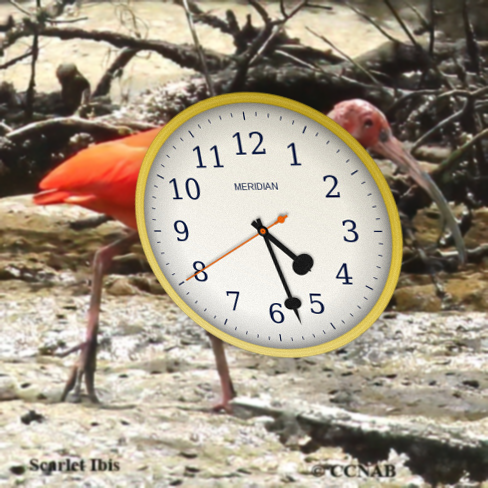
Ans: 4:27:40
